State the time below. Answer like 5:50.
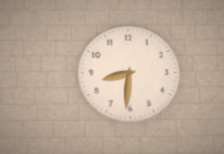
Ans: 8:31
